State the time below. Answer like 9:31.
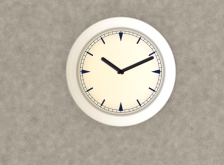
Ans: 10:11
